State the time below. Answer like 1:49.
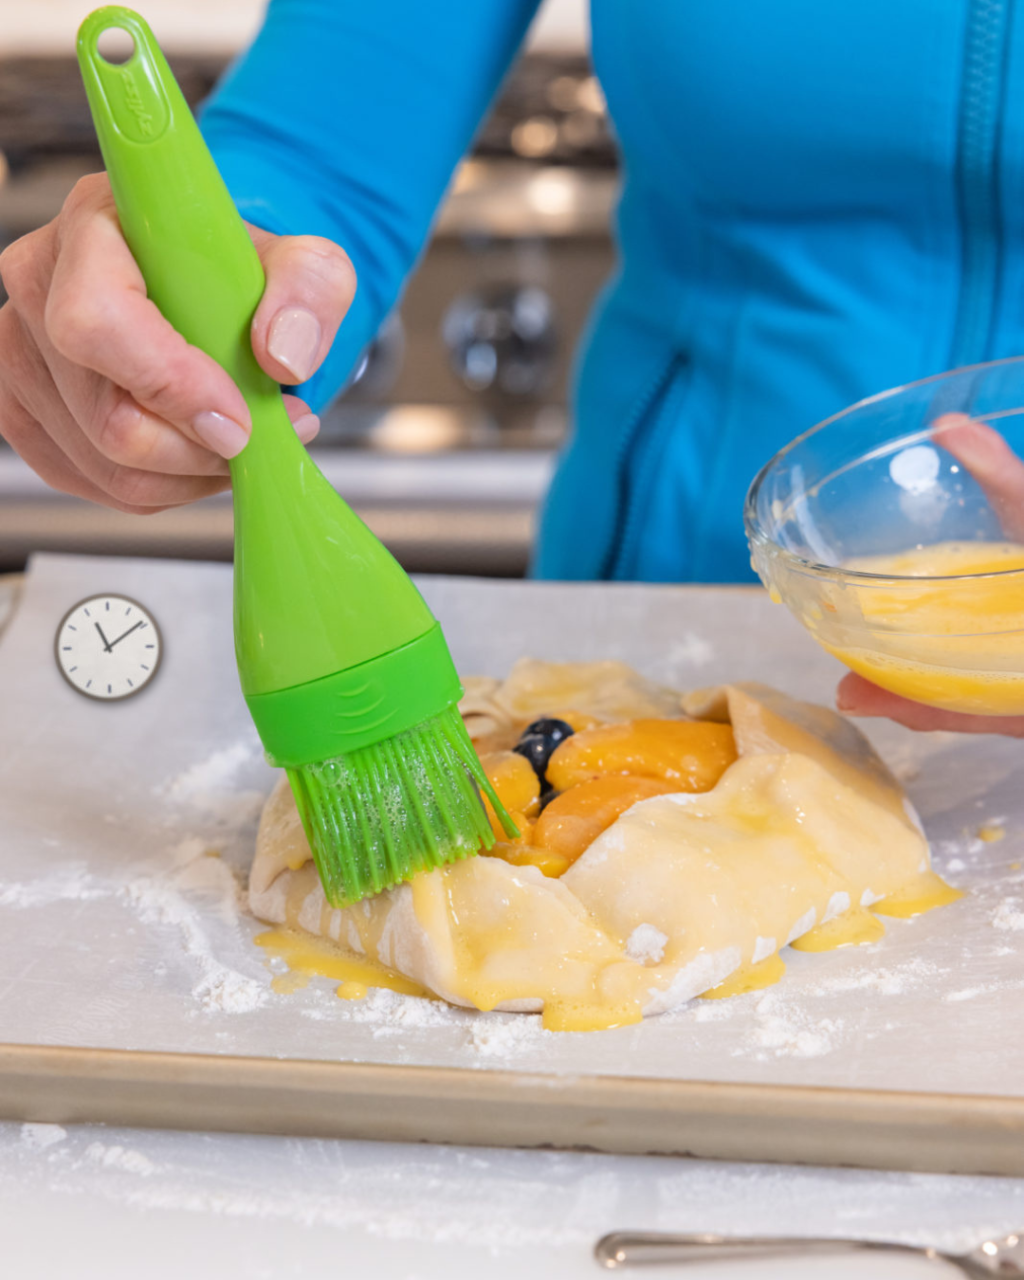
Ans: 11:09
